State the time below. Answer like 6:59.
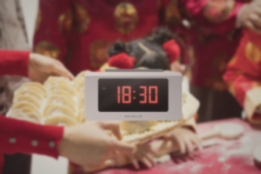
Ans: 18:30
